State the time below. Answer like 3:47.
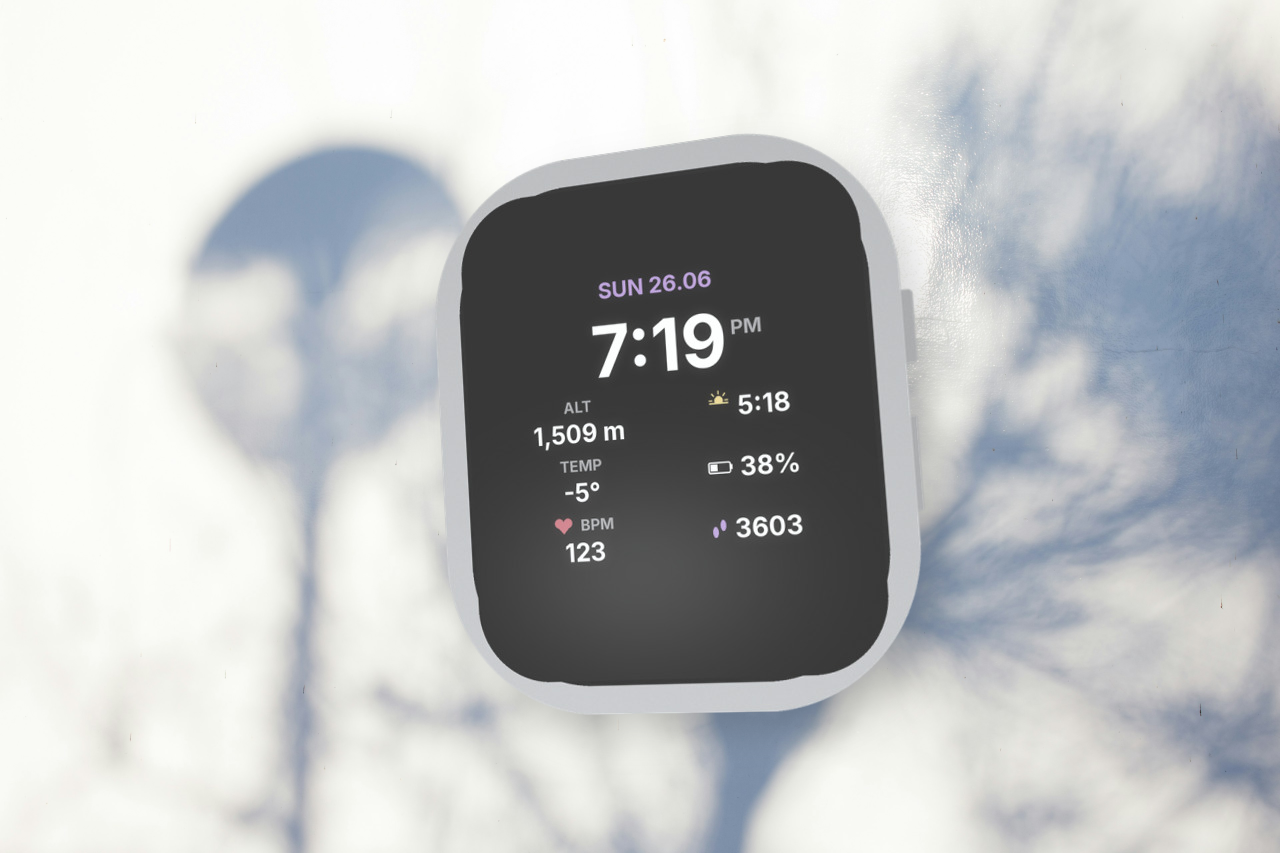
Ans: 7:19
